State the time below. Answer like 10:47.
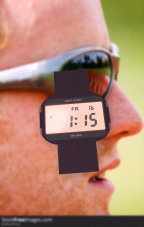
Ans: 1:15
